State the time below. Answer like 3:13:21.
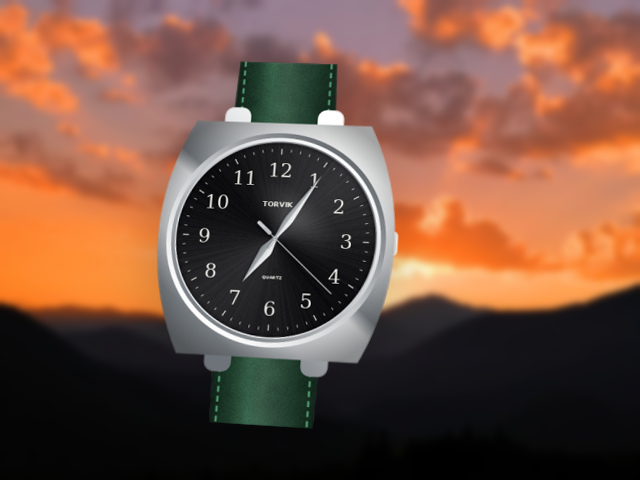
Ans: 7:05:22
